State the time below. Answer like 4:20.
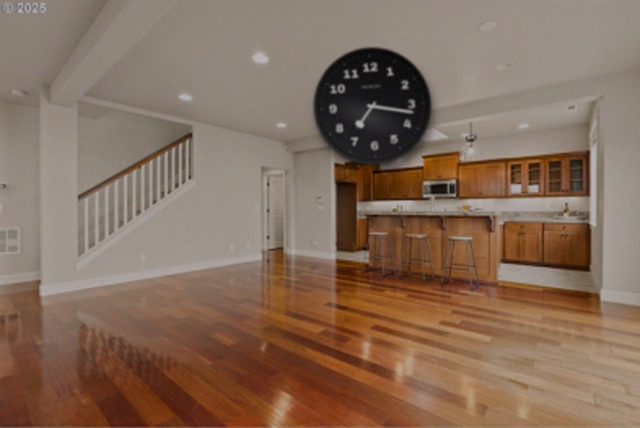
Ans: 7:17
